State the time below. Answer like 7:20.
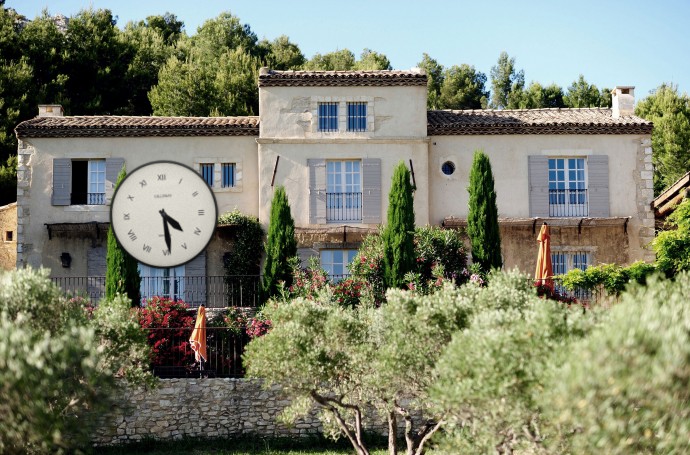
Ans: 4:29
